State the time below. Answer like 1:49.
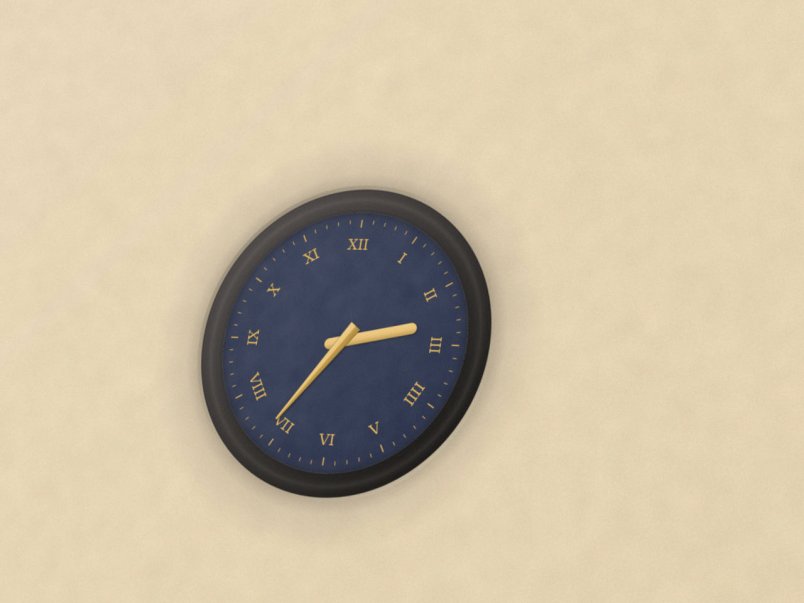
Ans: 2:36
